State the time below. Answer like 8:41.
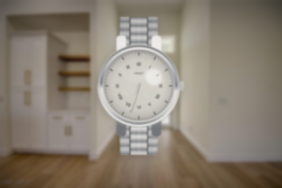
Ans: 6:33
